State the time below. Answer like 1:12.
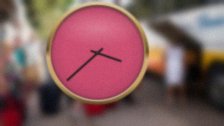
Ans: 3:38
